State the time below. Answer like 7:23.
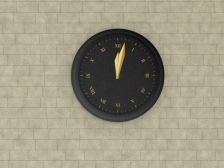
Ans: 12:02
